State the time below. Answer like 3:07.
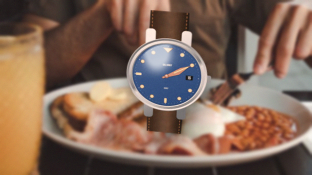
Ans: 2:10
